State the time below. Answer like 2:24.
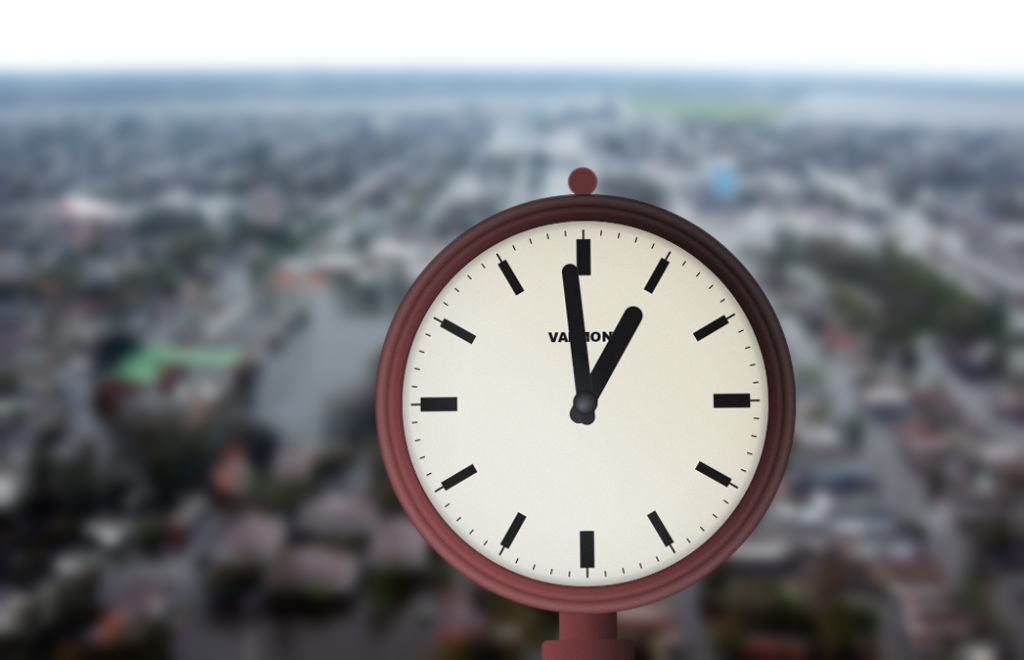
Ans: 12:59
